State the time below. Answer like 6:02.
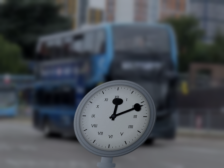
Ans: 12:11
